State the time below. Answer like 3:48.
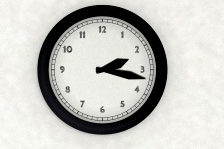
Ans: 2:17
